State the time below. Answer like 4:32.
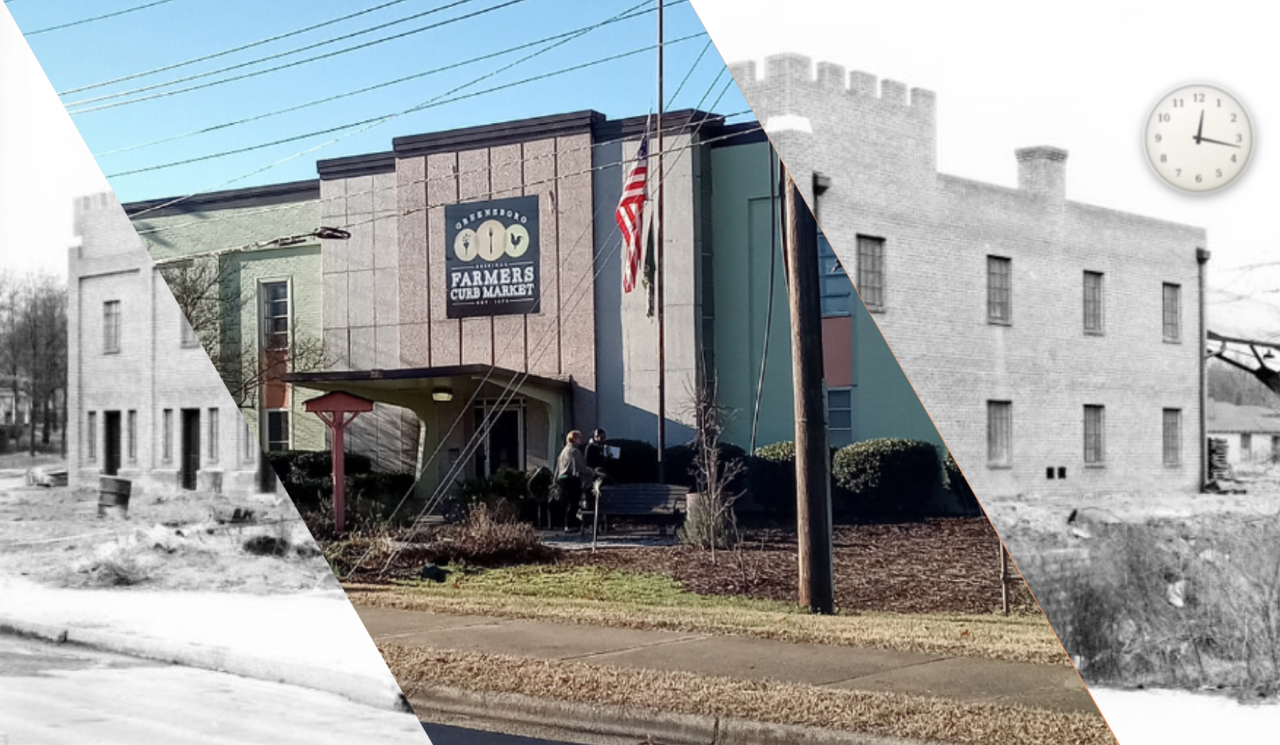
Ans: 12:17
